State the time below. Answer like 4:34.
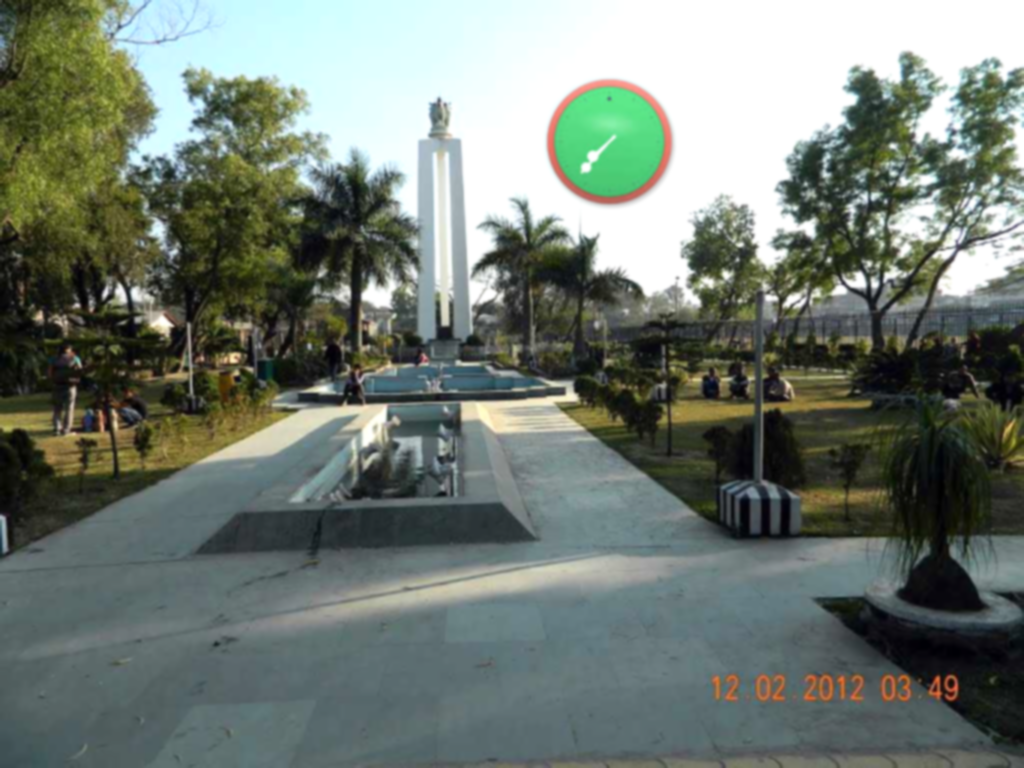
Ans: 7:37
